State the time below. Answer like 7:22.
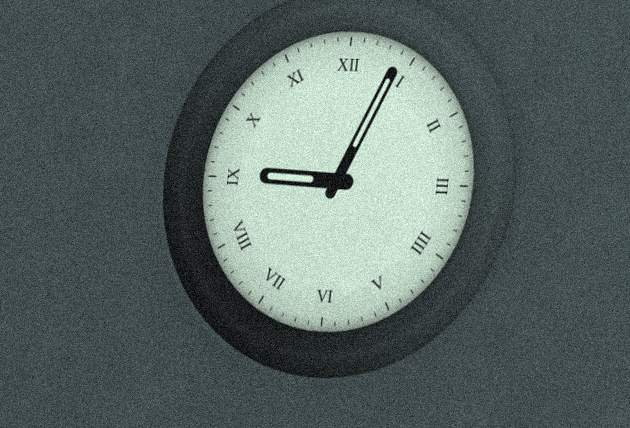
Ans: 9:04
